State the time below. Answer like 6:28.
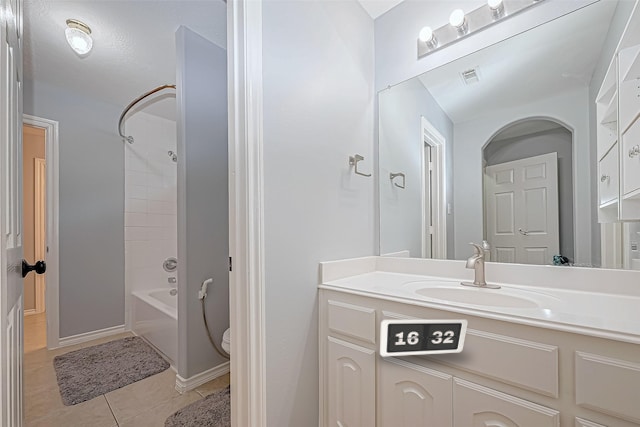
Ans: 16:32
